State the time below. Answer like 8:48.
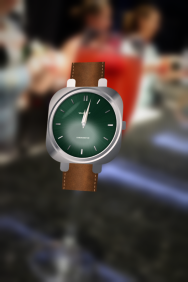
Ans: 12:02
